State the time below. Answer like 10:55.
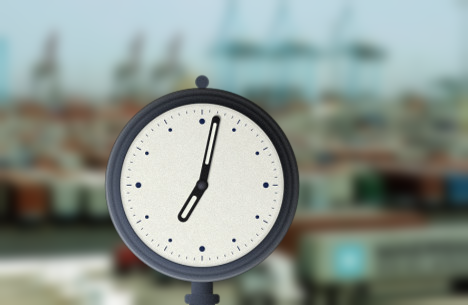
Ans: 7:02
